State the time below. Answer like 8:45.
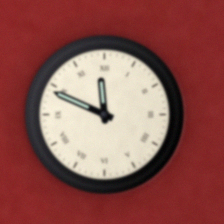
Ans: 11:49
